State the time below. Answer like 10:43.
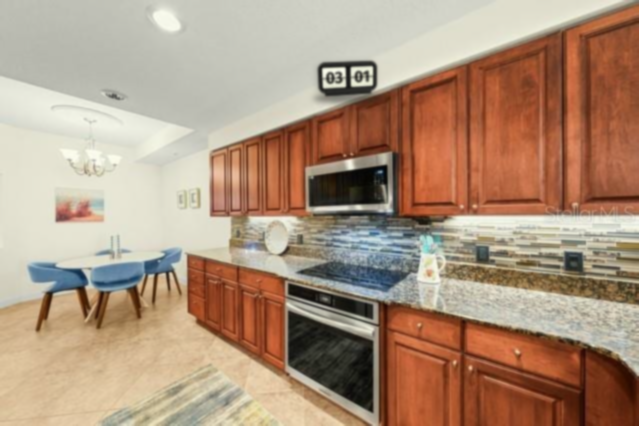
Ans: 3:01
